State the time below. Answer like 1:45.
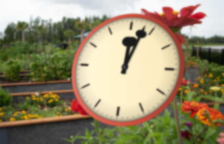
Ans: 12:03
